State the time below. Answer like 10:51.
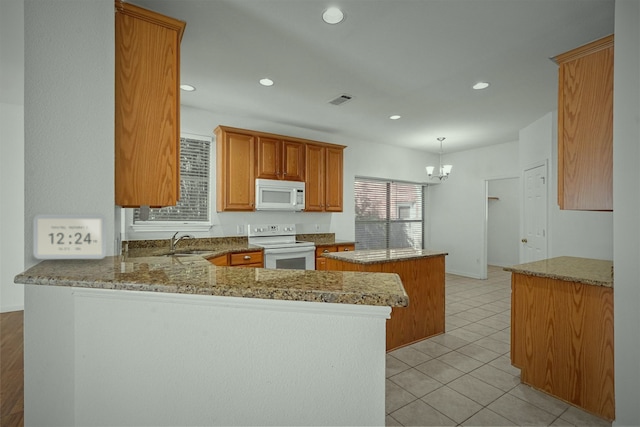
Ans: 12:24
